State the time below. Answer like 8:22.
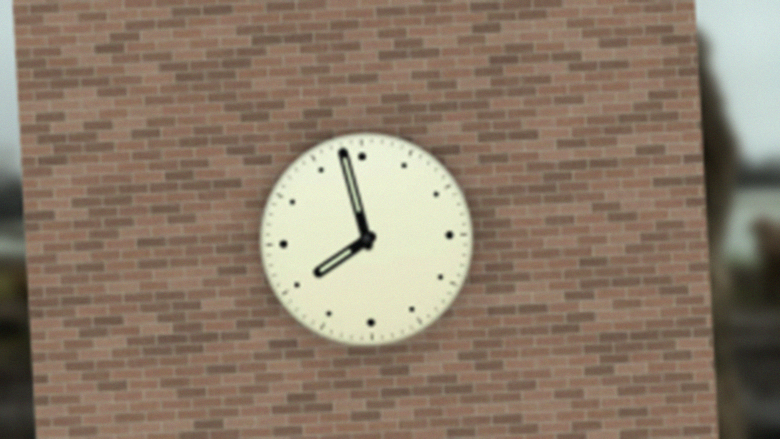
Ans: 7:58
